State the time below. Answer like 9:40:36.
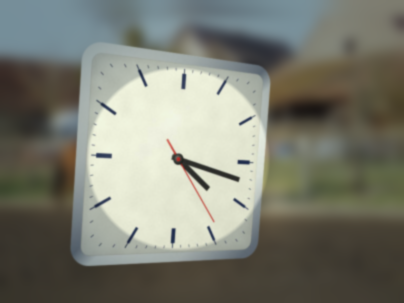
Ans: 4:17:24
